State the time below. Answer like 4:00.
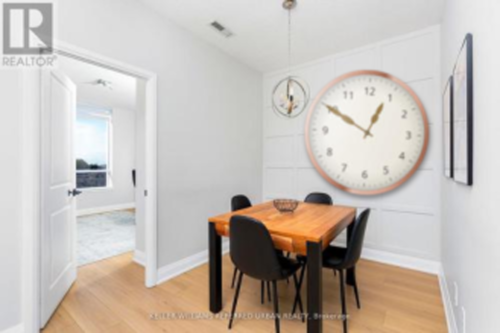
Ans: 12:50
